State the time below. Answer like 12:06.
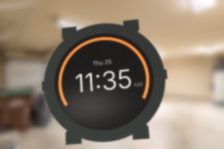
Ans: 11:35
